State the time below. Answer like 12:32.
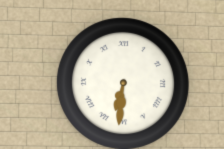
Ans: 6:31
